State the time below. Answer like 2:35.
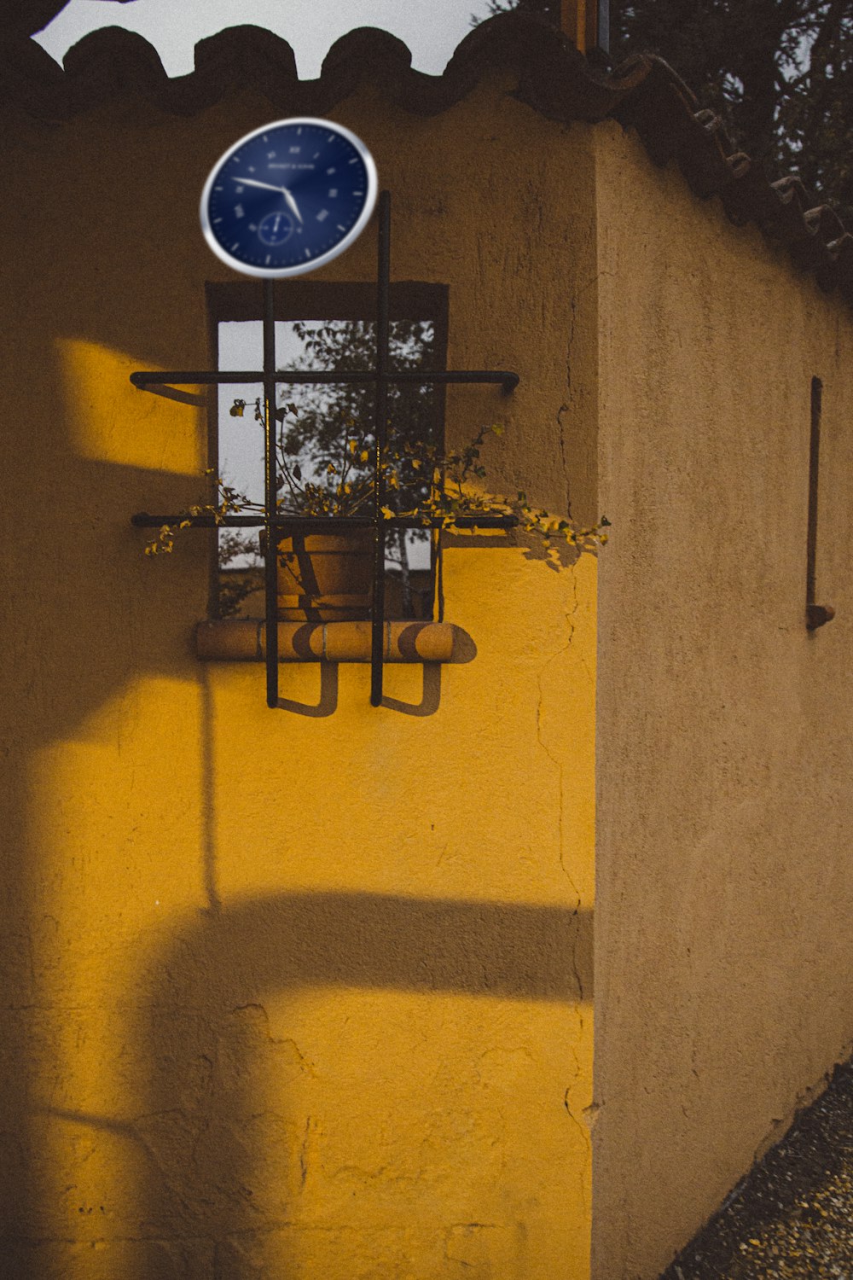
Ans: 4:47
